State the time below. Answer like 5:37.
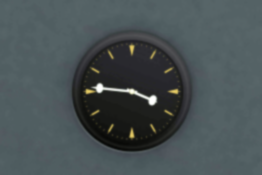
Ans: 3:46
